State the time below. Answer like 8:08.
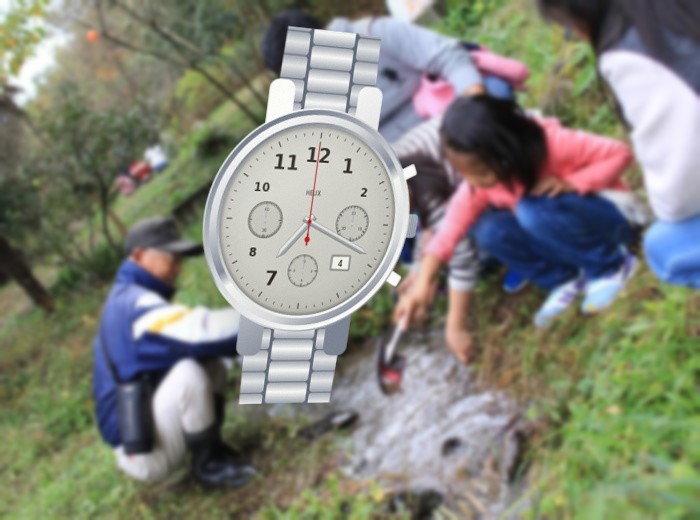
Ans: 7:19
